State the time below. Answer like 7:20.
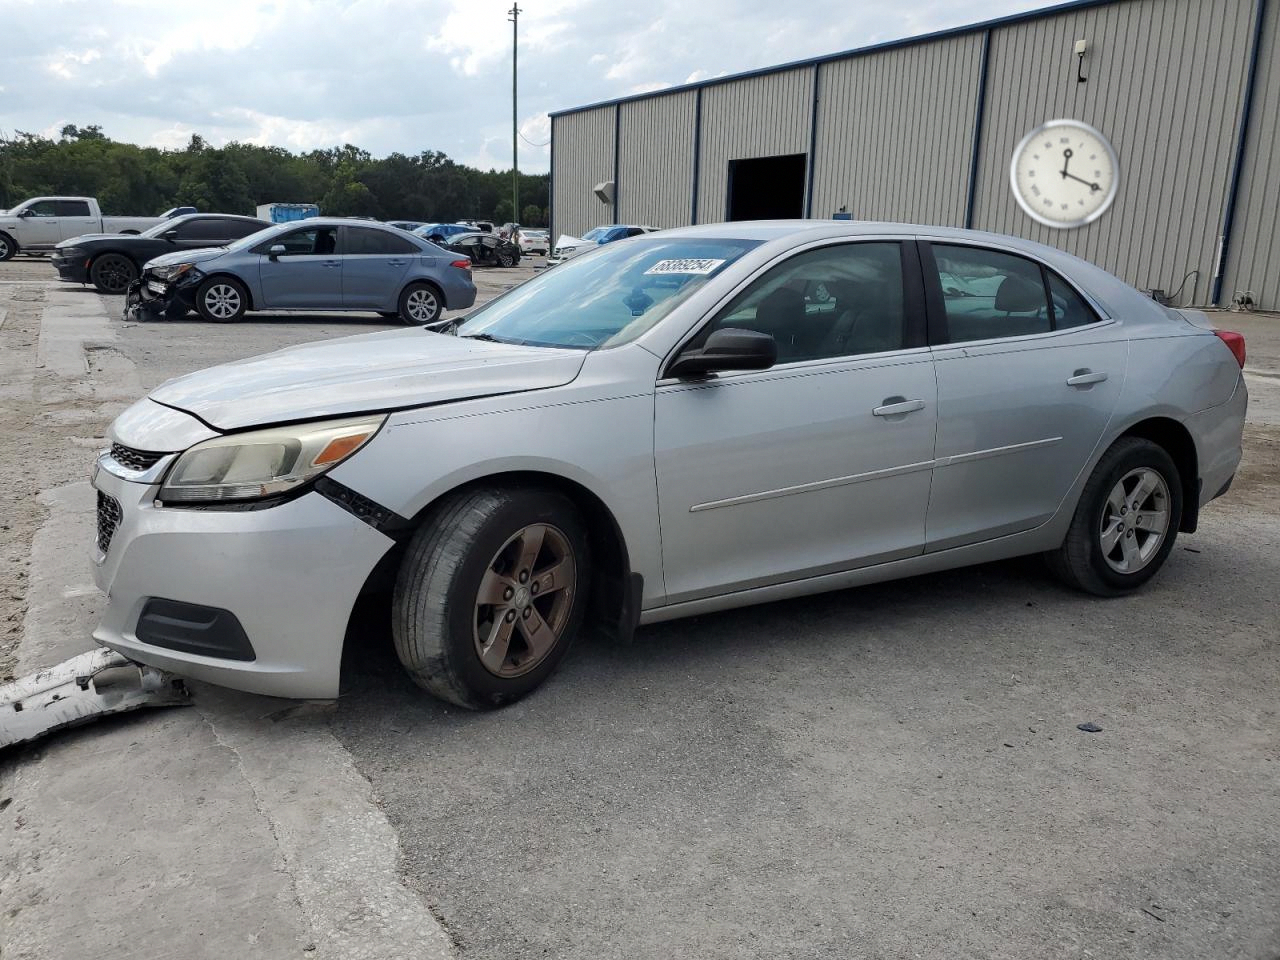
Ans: 12:19
